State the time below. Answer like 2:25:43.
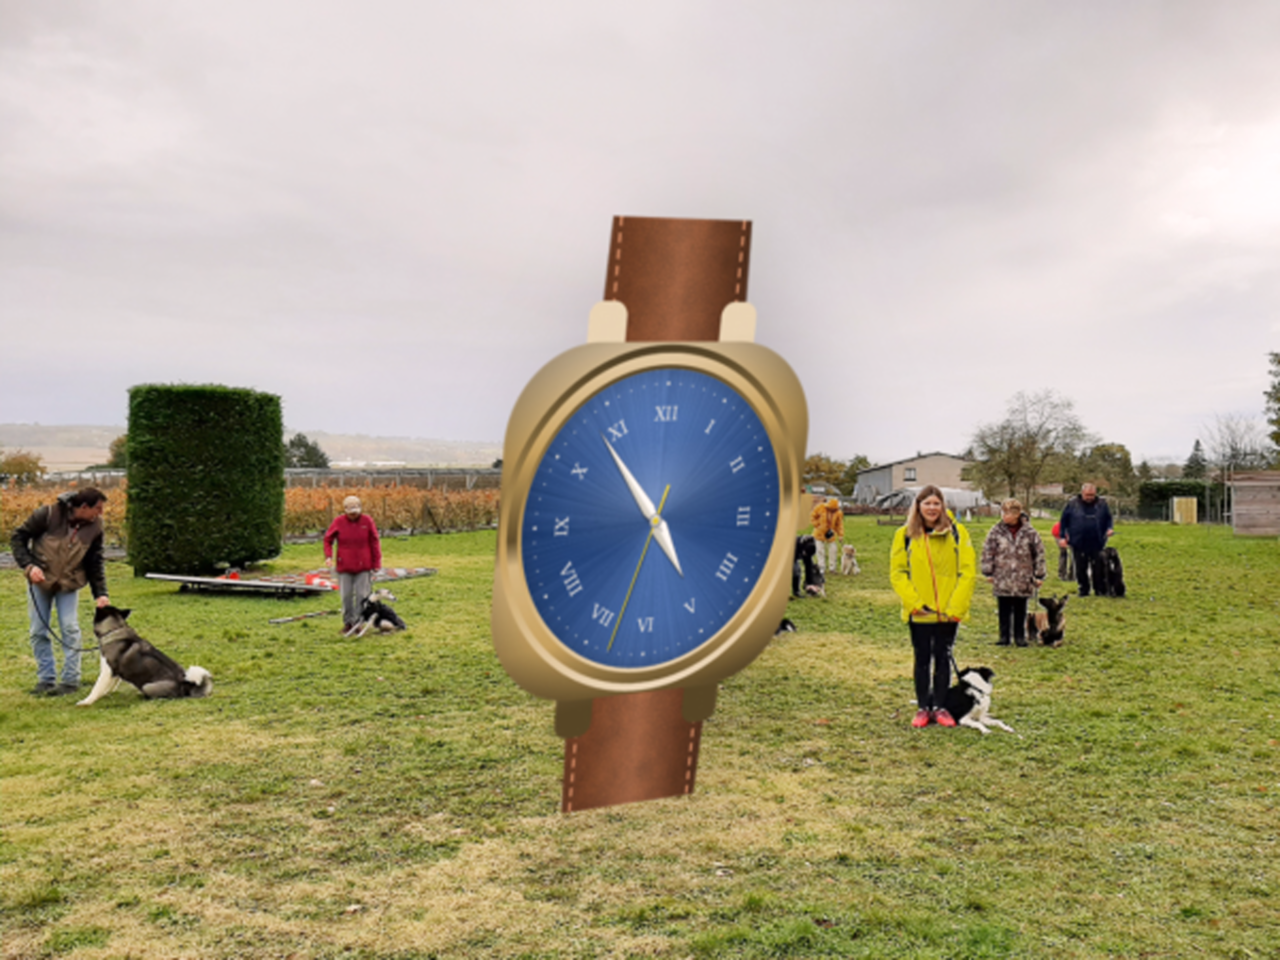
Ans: 4:53:33
